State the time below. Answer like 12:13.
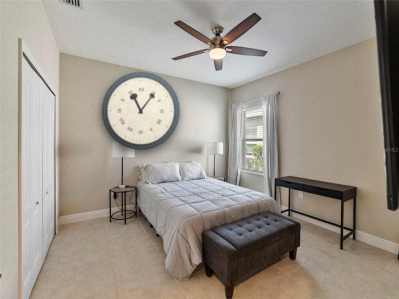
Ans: 11:06
